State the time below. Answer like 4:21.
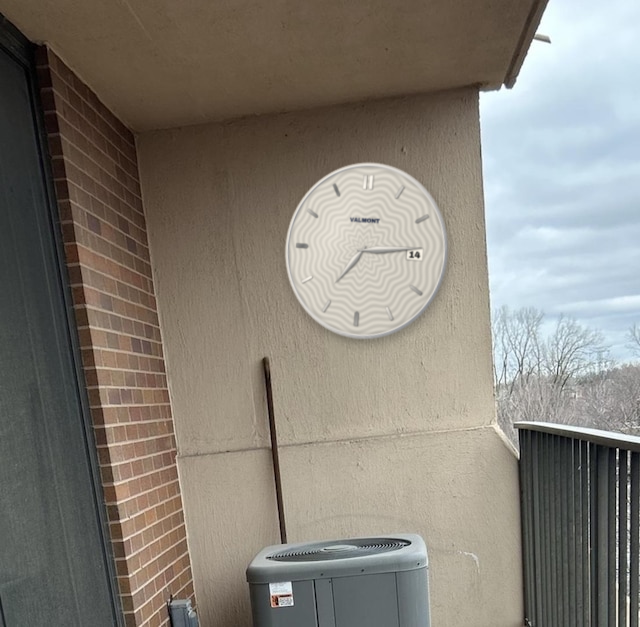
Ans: 7:14
